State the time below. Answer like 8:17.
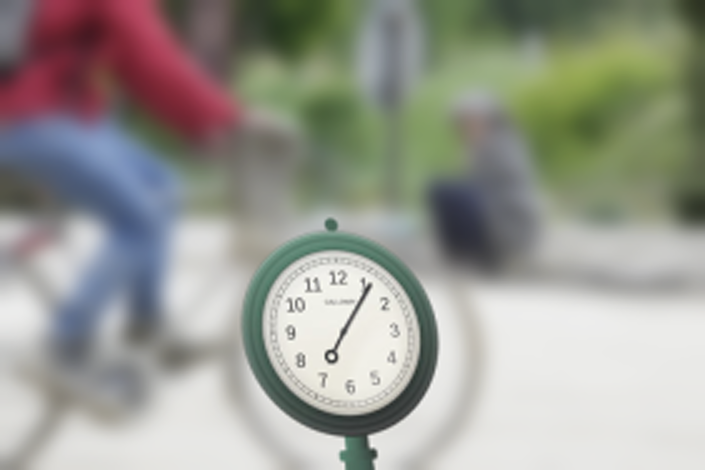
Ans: 7:06
